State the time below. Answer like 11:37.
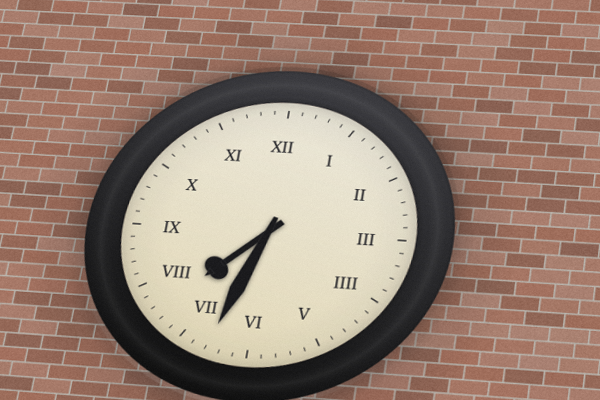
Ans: 7:33
